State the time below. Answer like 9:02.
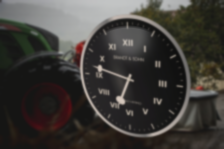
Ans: 6:47
